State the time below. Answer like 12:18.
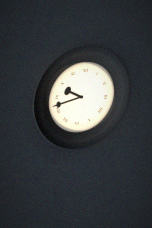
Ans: 9:42
